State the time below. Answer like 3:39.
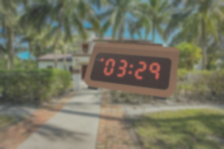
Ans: 3:29
